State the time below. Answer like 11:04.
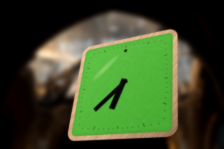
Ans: 6:38
